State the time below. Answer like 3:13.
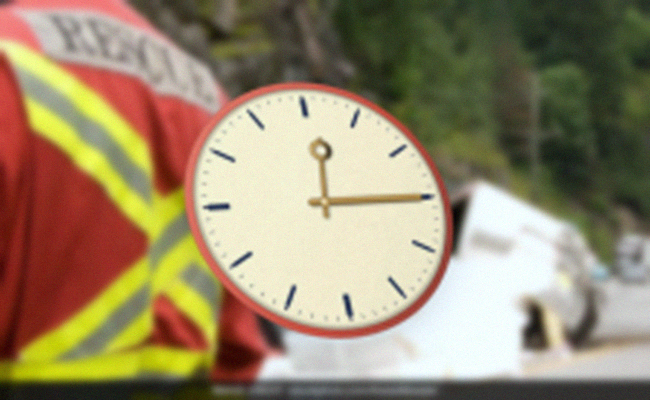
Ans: 12:15
